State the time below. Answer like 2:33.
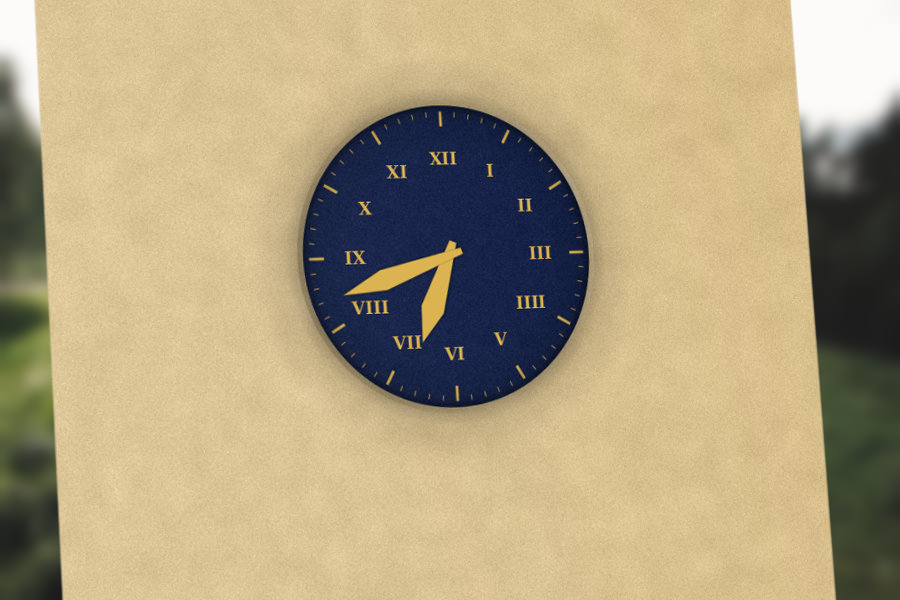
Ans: 6:42
